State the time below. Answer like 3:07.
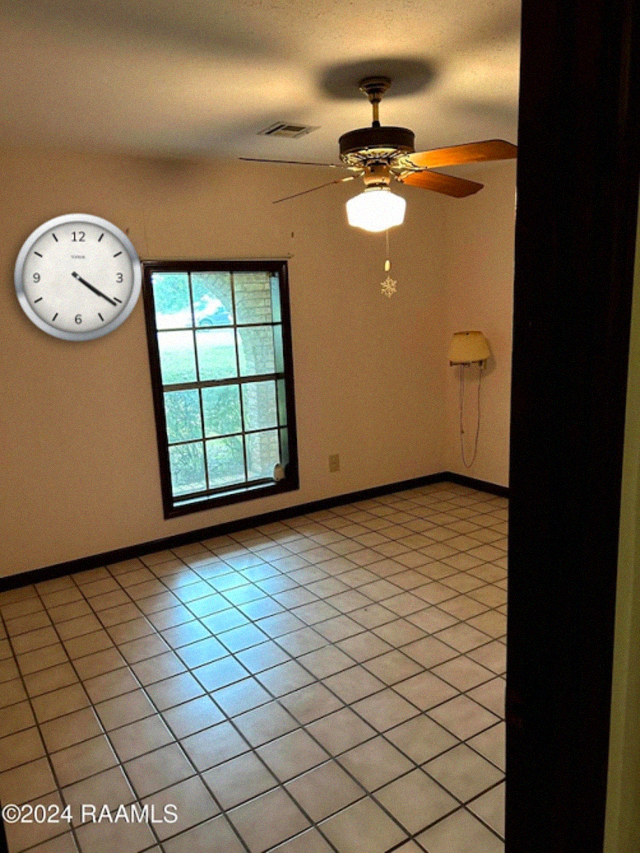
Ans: 4:21
